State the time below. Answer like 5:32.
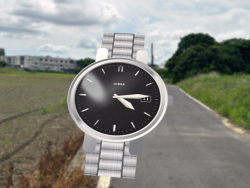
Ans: 4:14
